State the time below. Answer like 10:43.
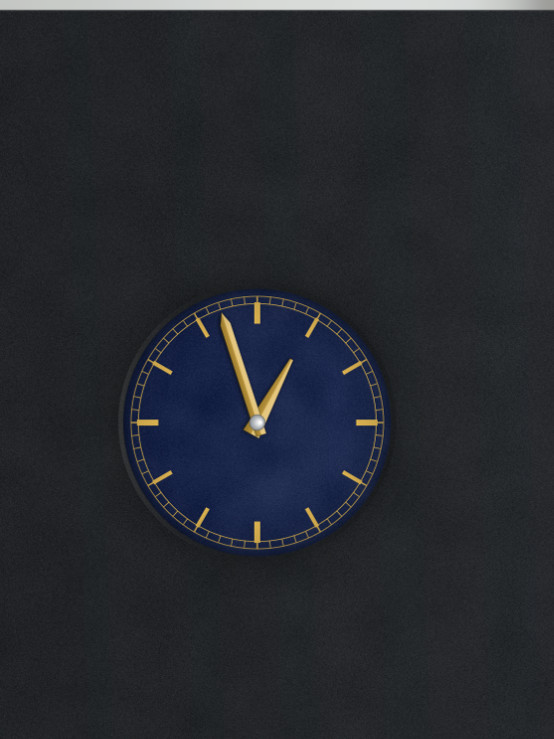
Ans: 12:57
